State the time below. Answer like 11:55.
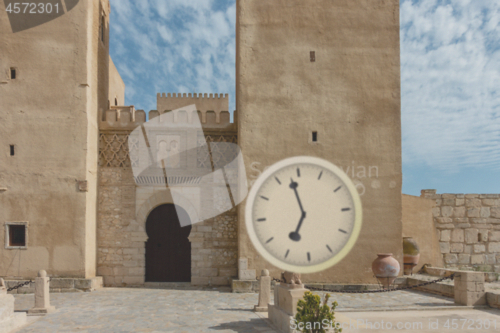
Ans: 6:58
